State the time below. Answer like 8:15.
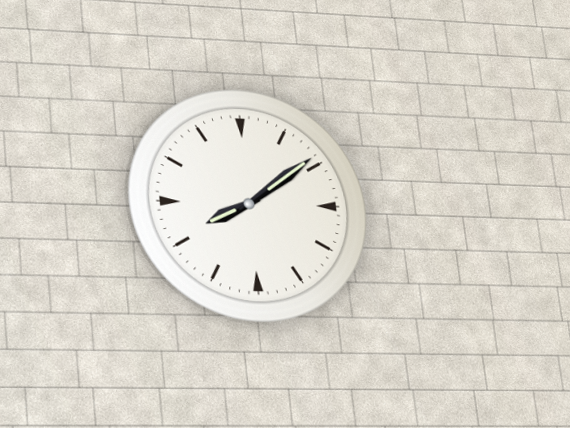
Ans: 8:09
